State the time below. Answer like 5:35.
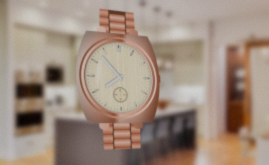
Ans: 7:53
